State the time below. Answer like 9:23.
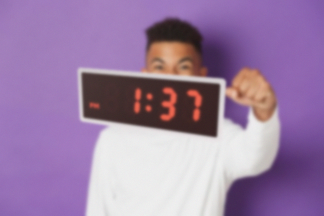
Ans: 1:37
